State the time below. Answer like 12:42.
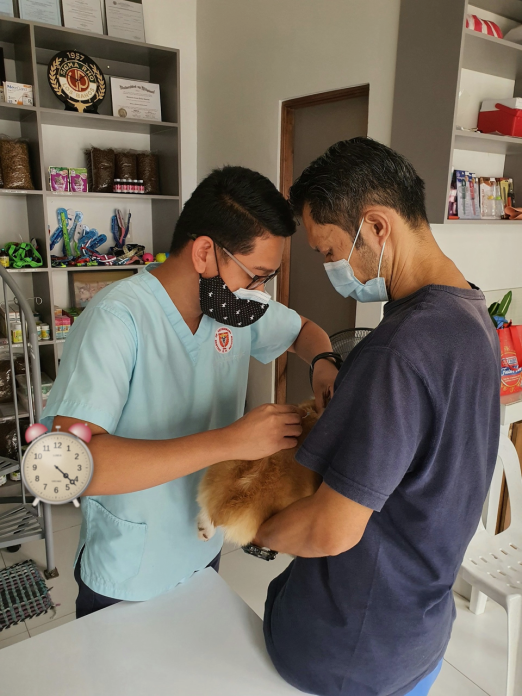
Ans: 4:22
